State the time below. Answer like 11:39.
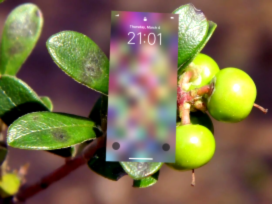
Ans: 21:01
